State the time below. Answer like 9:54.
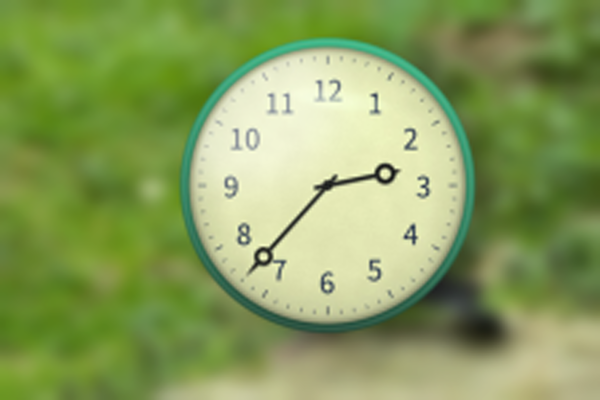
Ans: 2:37
